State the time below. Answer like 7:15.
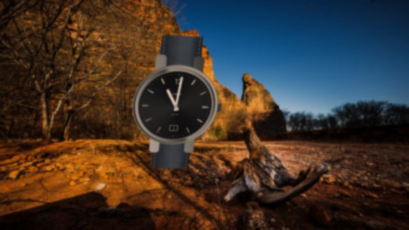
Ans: 11:01
